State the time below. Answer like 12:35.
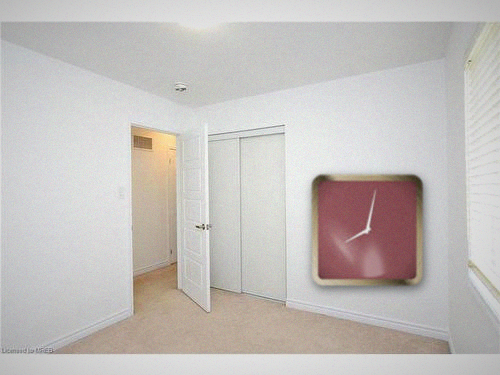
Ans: 8:02
